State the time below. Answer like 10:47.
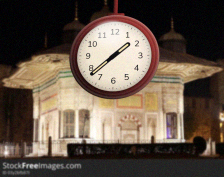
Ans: 1:38
